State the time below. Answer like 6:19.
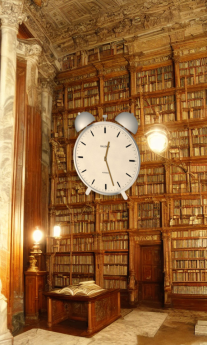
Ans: 12:27
